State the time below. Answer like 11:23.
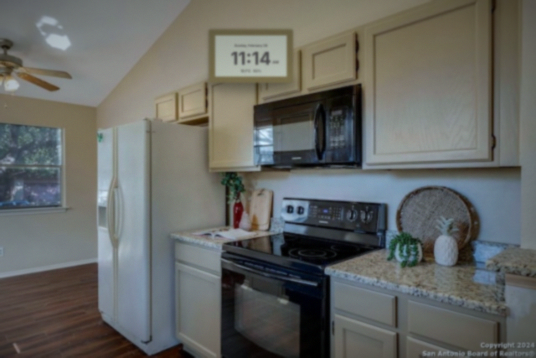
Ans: 11:14
